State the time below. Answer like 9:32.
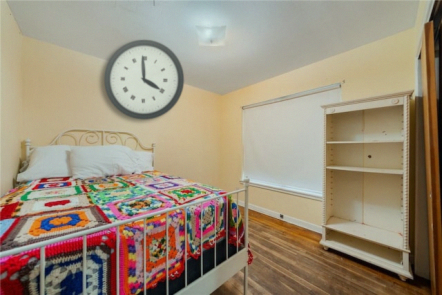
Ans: 3:59
